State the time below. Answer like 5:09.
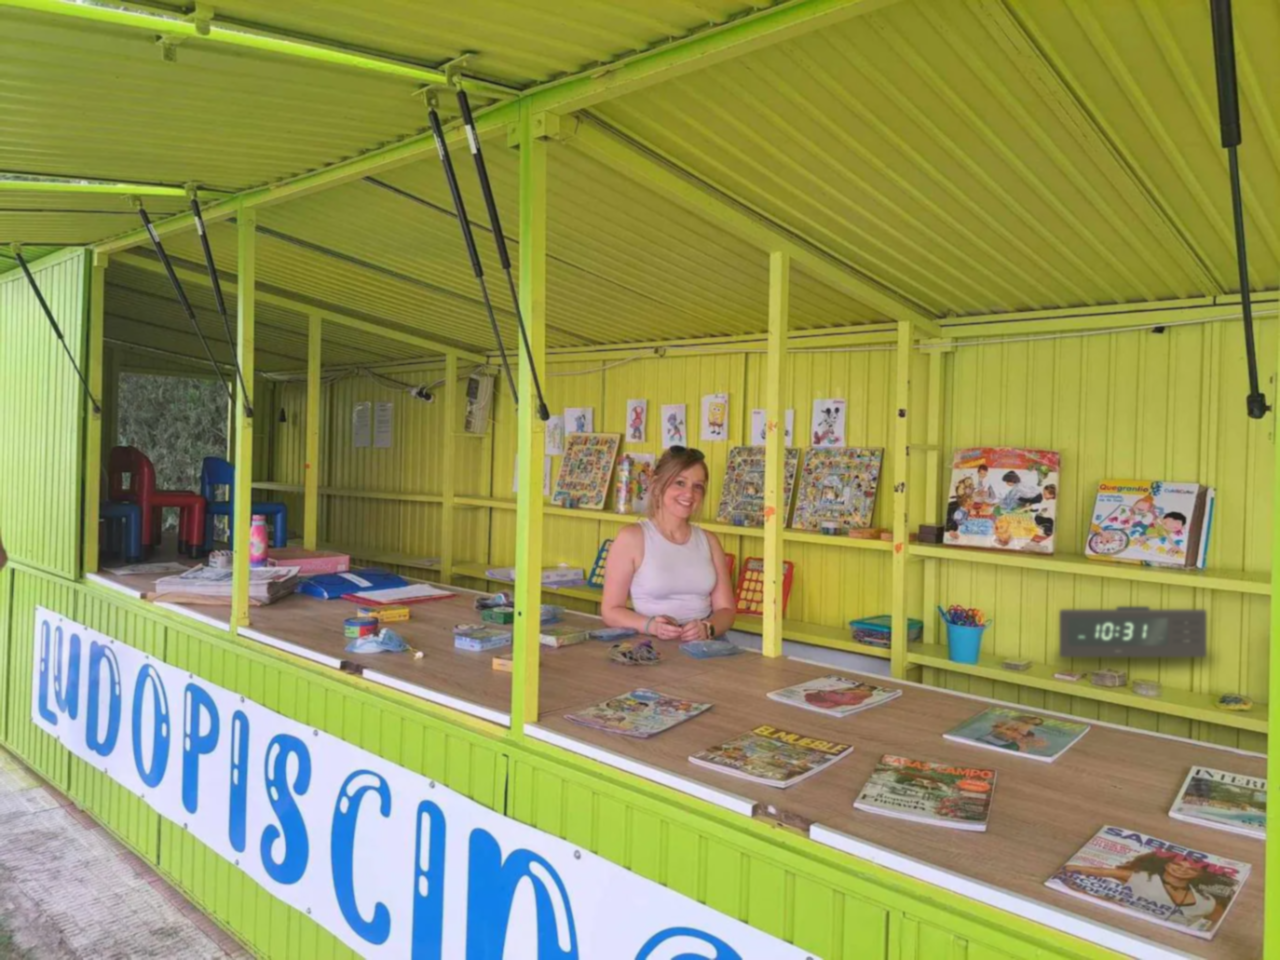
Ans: 10:31
